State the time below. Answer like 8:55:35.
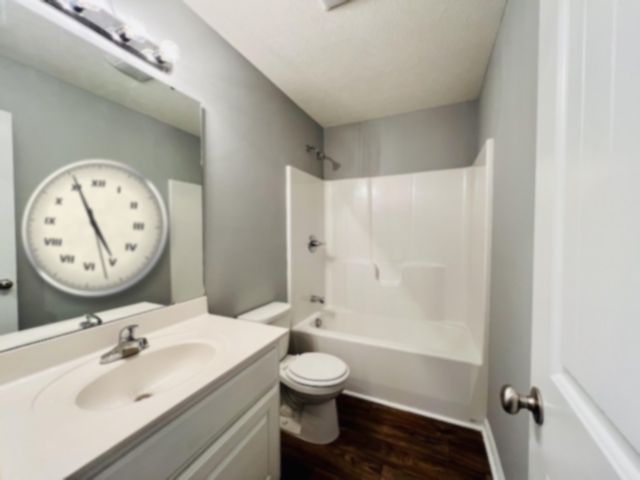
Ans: 4:55:27
